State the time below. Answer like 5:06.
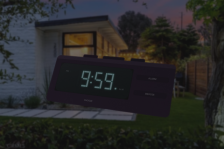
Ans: 9:59
